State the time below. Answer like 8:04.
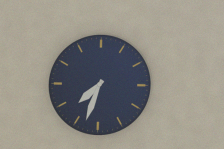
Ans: 7:33
